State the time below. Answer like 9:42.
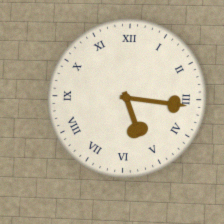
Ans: 5:16
